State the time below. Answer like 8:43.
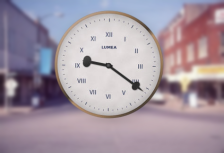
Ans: 9:21
